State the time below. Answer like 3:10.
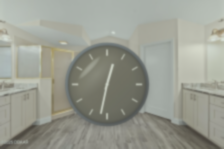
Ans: 12:32
